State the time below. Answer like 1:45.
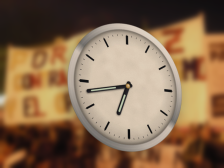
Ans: 6:43
